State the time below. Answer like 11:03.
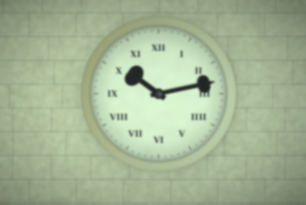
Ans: 10:13
